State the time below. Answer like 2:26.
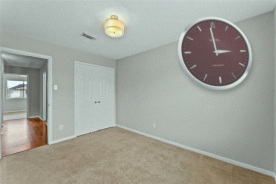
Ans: 2:59
